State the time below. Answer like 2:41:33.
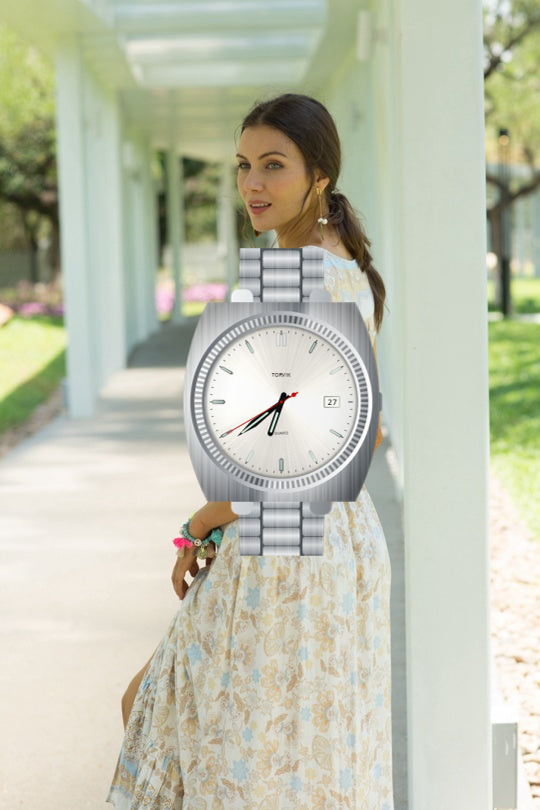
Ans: 6:38:40
